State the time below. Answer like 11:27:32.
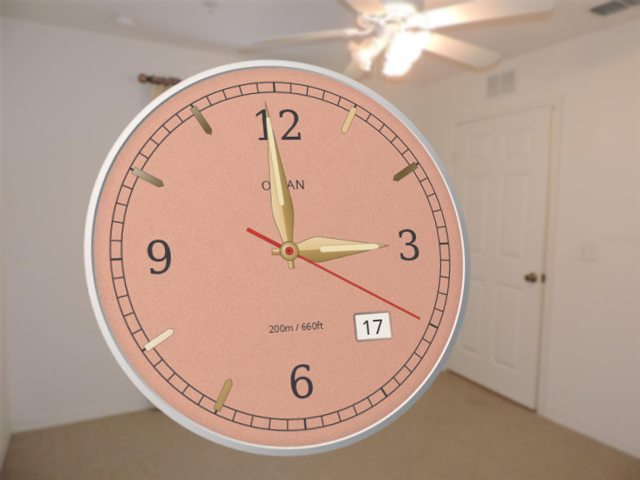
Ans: 2:59:20
